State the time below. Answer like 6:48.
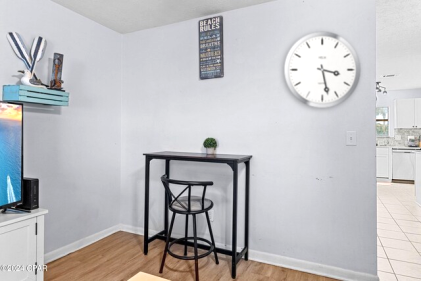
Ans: 3:28
